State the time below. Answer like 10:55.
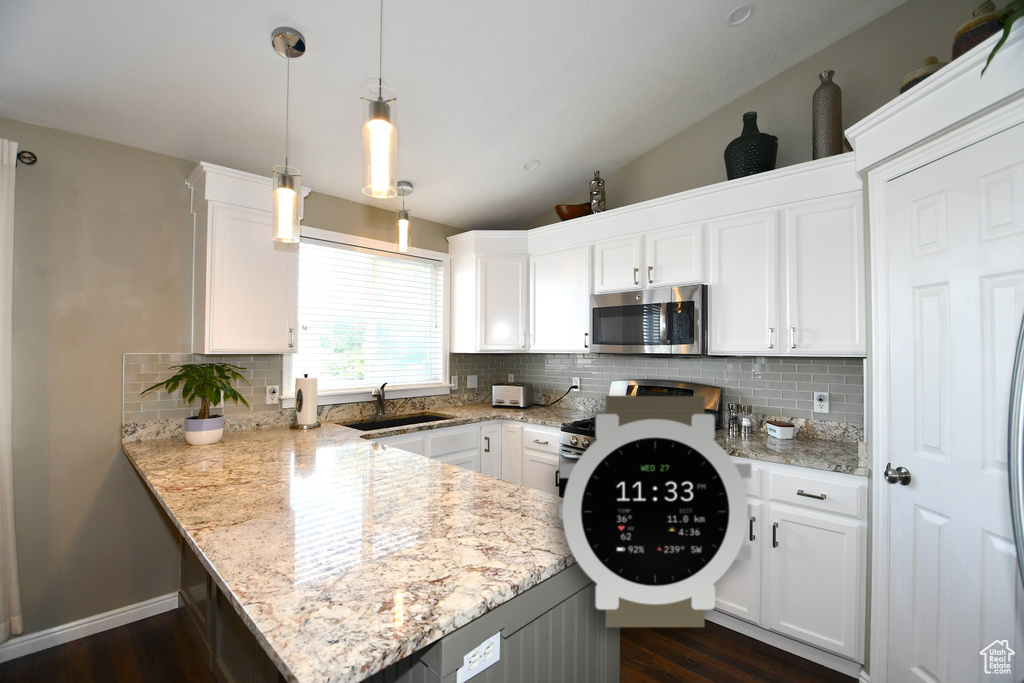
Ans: 11:33
